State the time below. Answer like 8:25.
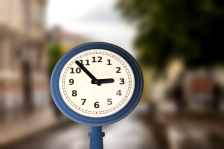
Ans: 2:53
